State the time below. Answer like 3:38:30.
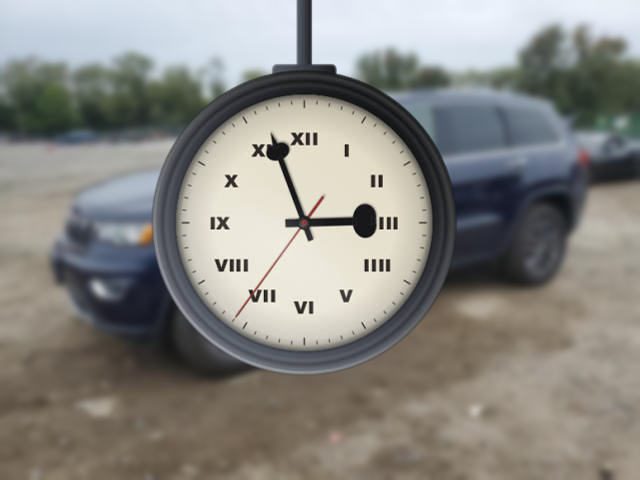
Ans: 2:56:36
